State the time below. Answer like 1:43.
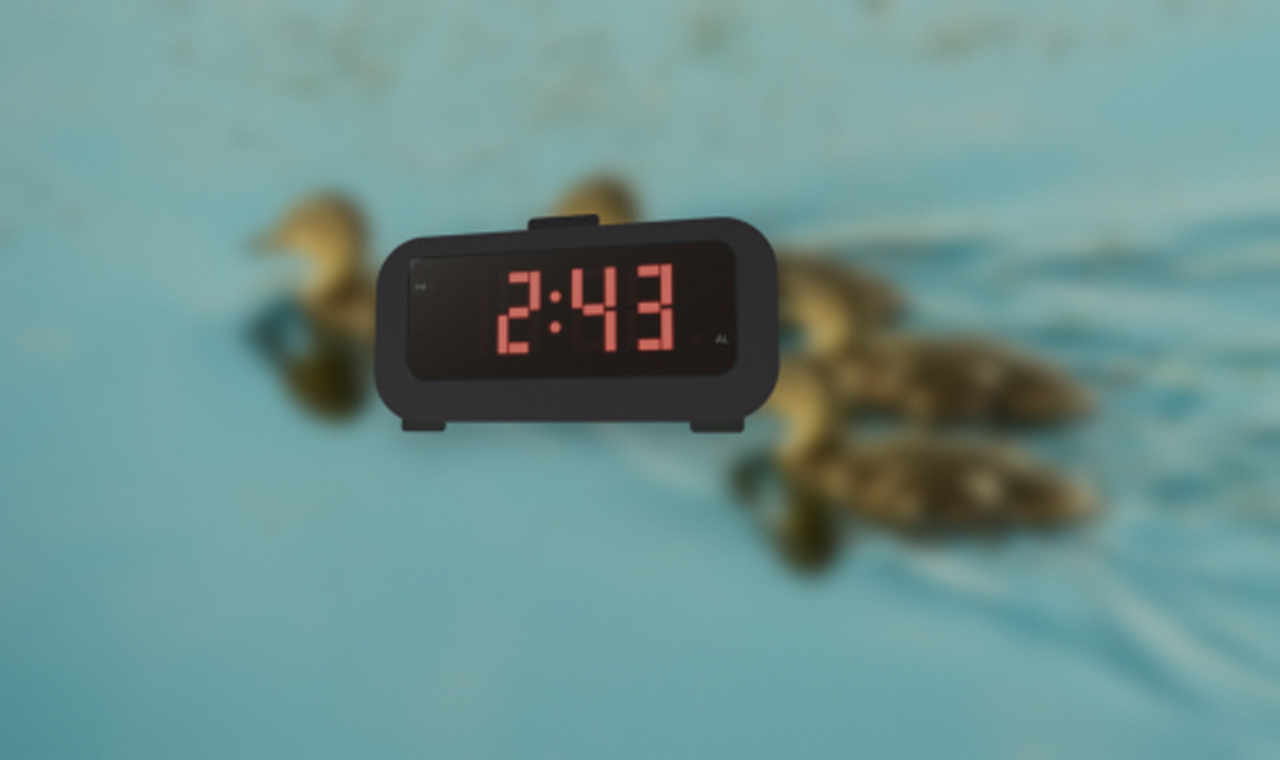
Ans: 2:43
